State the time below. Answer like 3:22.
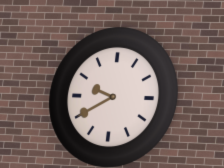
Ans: 9:40
